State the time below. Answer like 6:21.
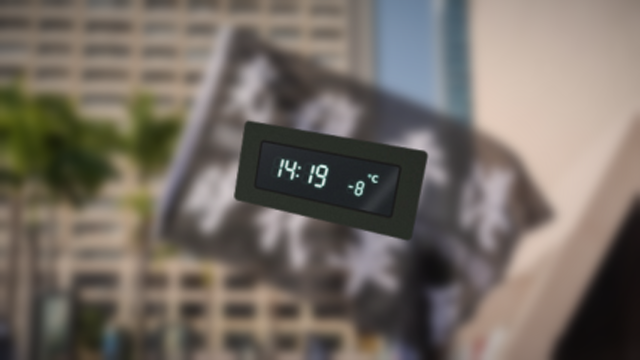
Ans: 14:19
